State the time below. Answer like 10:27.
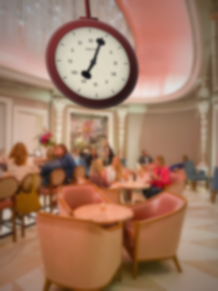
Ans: 7:04
